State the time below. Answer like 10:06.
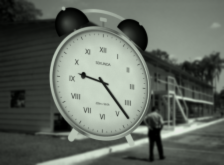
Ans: 9:23
